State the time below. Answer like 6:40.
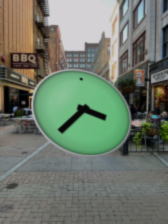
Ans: 3:37
